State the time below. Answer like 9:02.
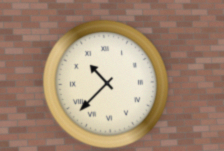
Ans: 10:38
